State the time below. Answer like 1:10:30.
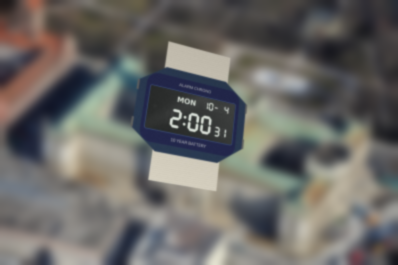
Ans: 2:00:31
